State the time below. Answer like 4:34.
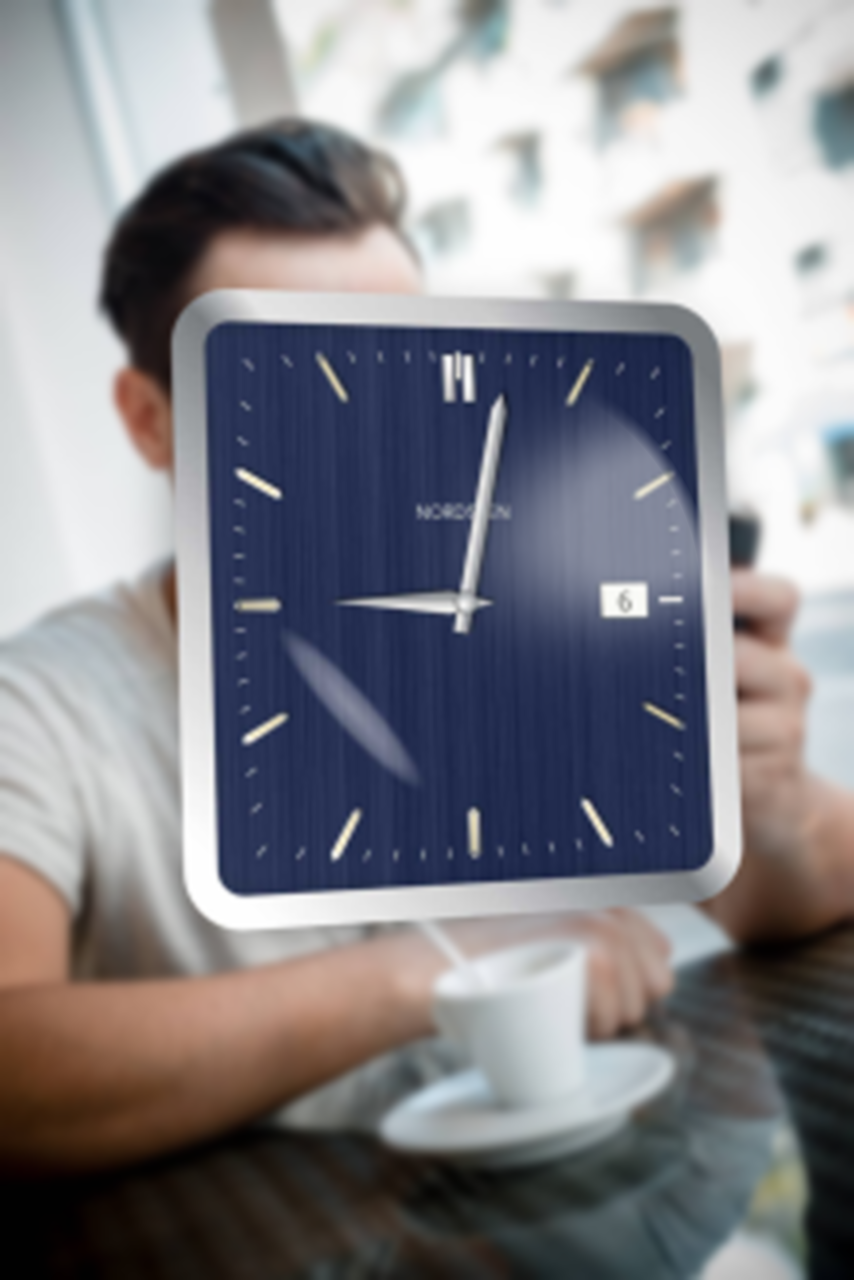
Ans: 9:02
